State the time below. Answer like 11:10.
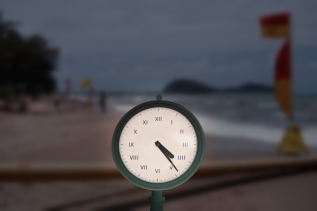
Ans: 4:24
